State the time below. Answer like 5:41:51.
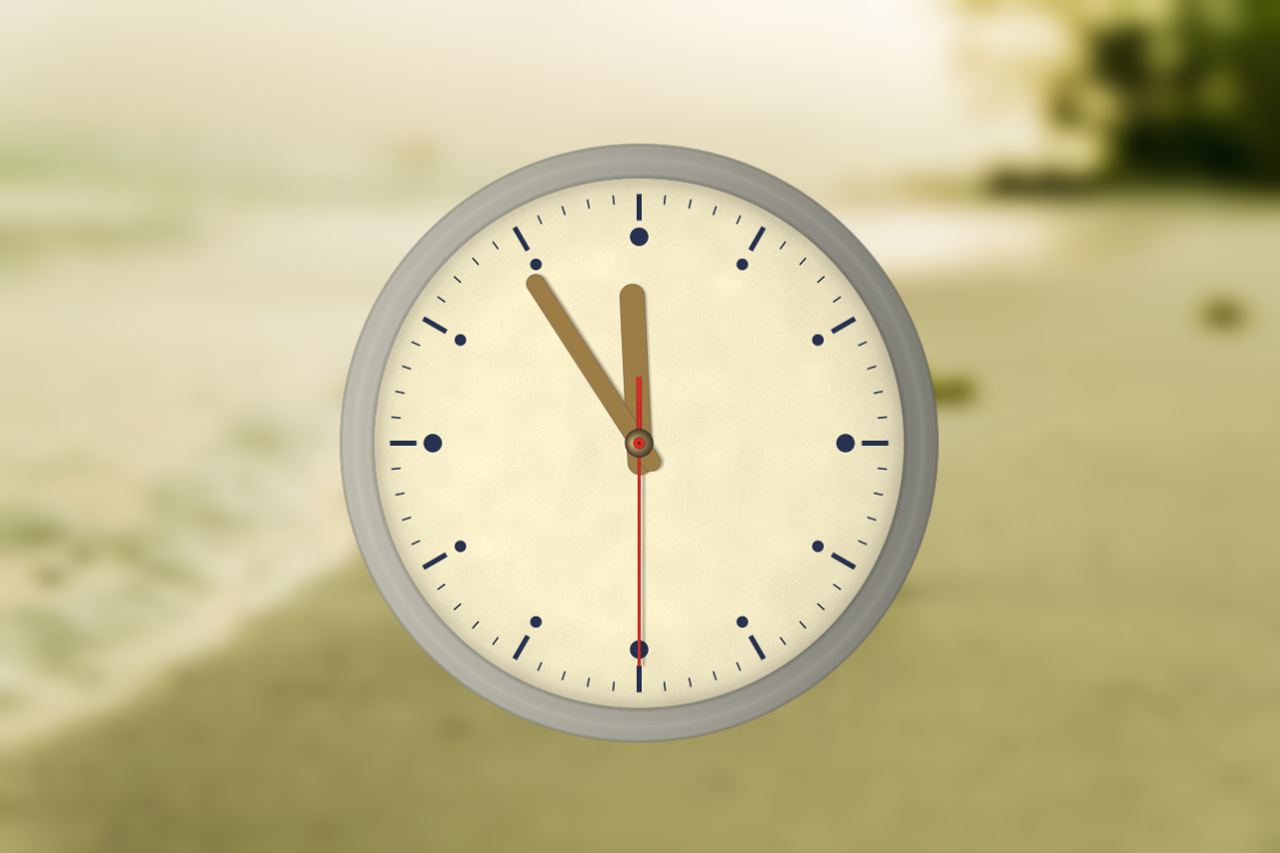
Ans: 11:54:30
